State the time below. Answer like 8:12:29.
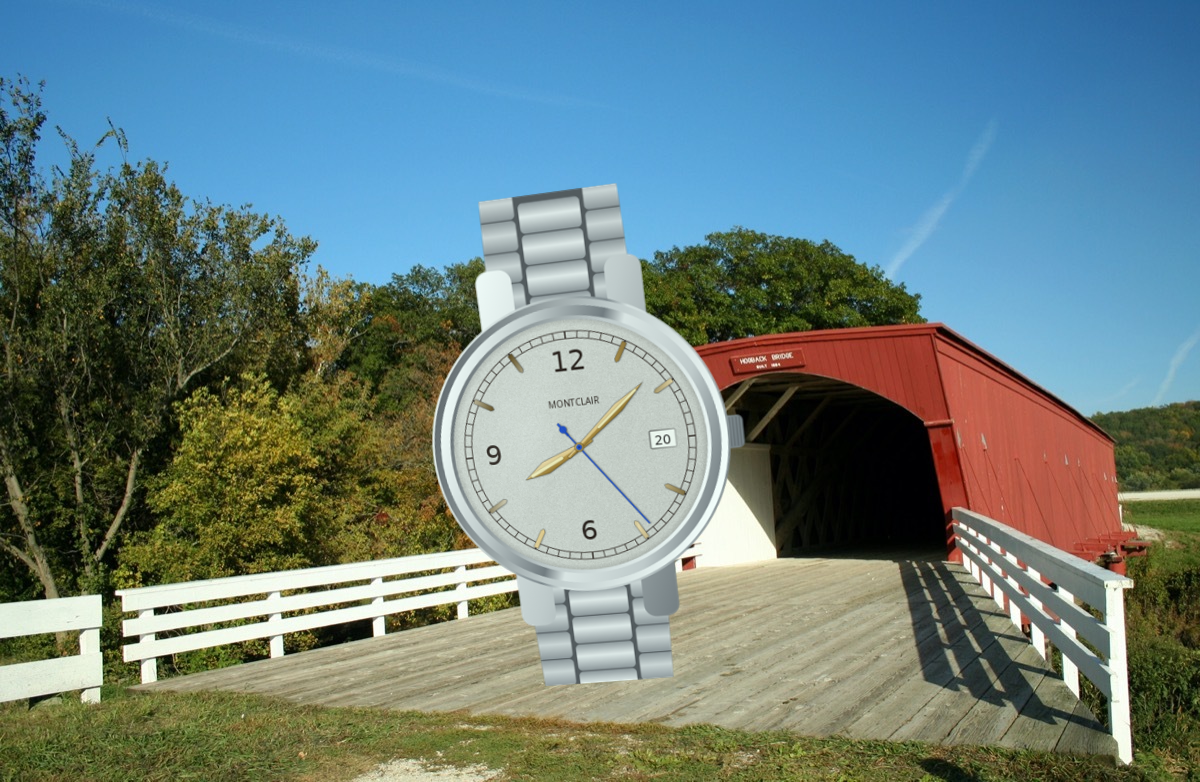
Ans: 8:08:24
